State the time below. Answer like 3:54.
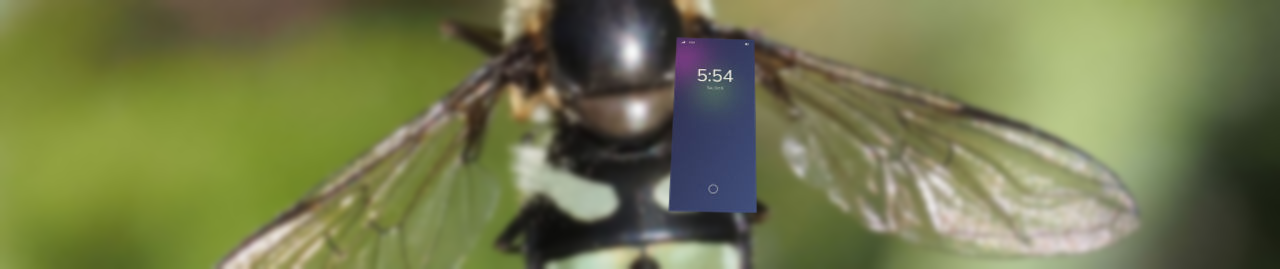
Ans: 5:54
